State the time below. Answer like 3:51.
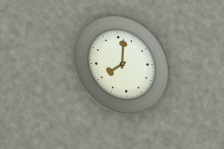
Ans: 8:02
